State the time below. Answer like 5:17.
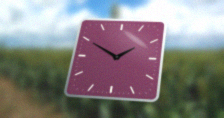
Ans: 1:50
